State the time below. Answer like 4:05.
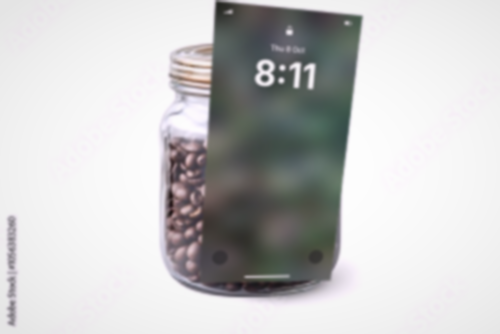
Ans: 8:11
